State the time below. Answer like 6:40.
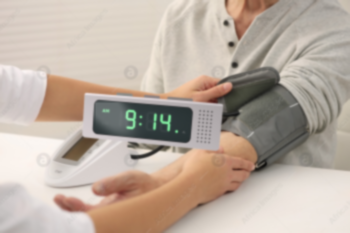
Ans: 9:14
